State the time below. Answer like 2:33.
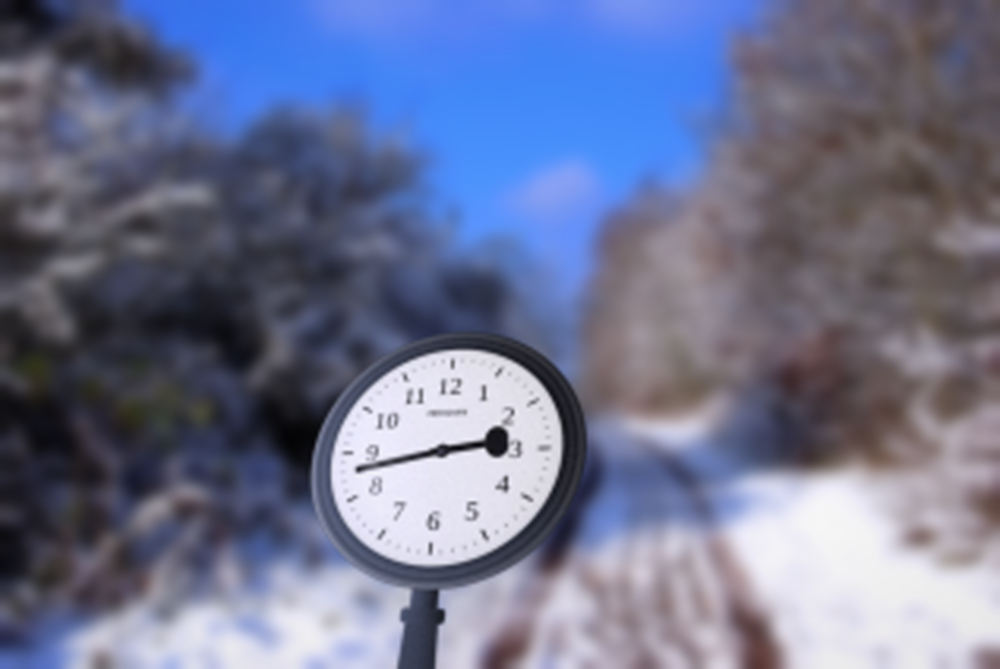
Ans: 2:43
